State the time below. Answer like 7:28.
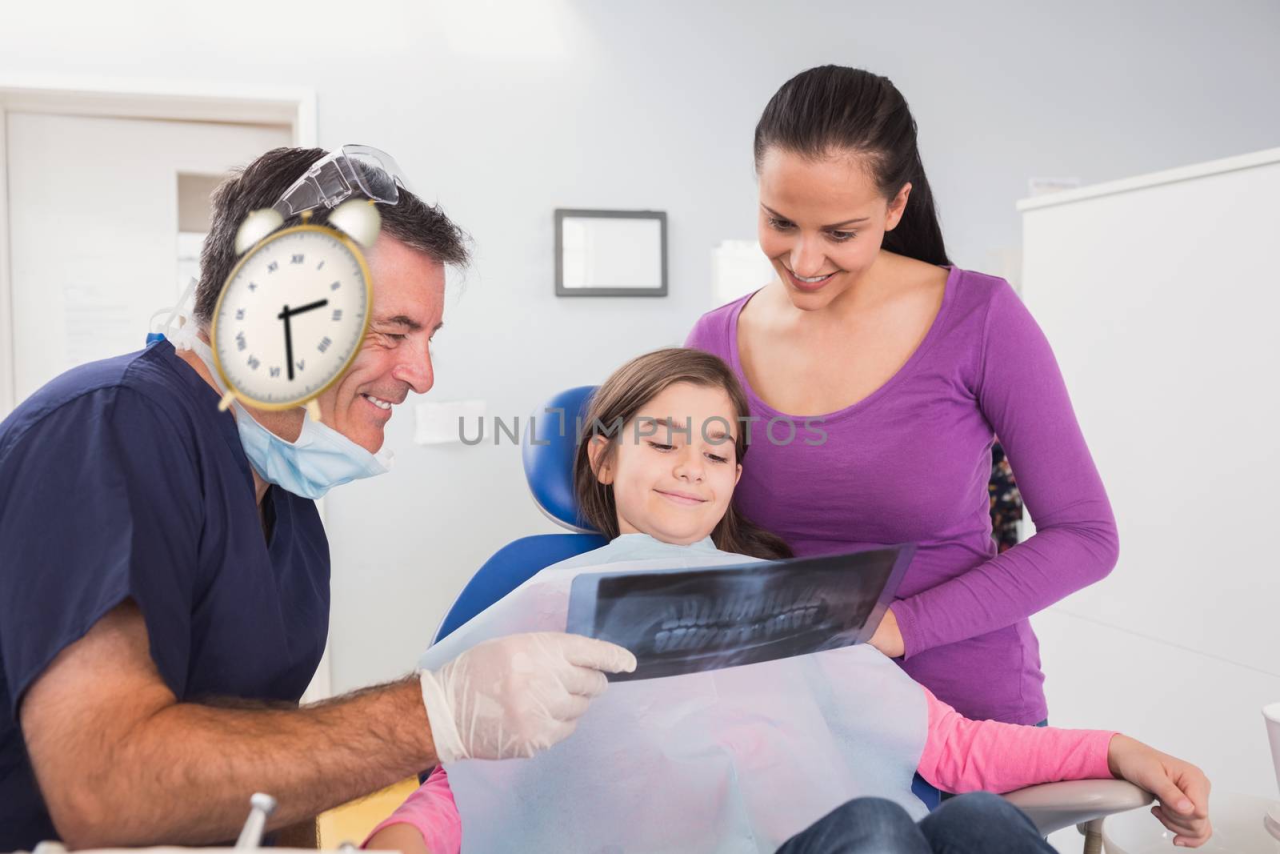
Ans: 2:27
